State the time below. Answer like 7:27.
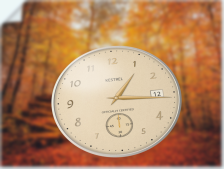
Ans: 1:16
